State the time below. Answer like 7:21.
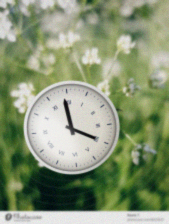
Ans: 3:59
